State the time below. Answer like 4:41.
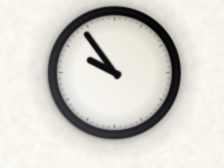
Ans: 9:54
